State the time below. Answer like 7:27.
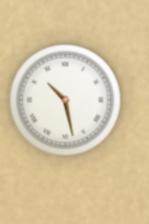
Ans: 10:28
